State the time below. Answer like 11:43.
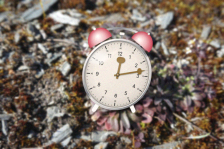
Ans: 12:13
